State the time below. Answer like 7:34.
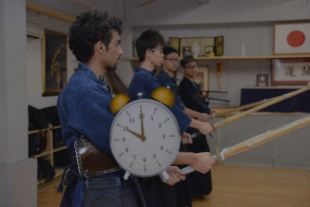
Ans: 10:00
